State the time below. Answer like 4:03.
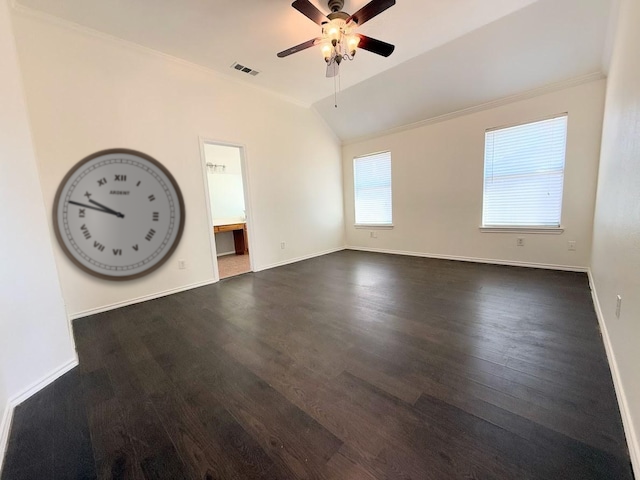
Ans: 9:47
